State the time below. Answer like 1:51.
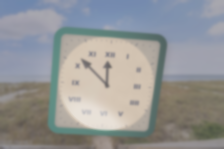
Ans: 11:52
